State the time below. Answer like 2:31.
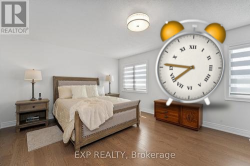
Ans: 7:46
